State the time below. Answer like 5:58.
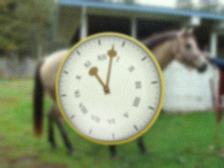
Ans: 11:03
